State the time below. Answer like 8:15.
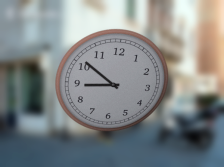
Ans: 8:51
